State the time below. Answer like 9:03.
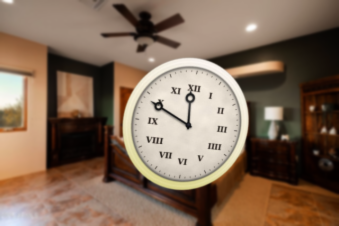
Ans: 11:49
